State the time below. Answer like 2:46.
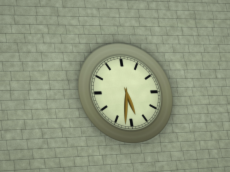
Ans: 5:32
